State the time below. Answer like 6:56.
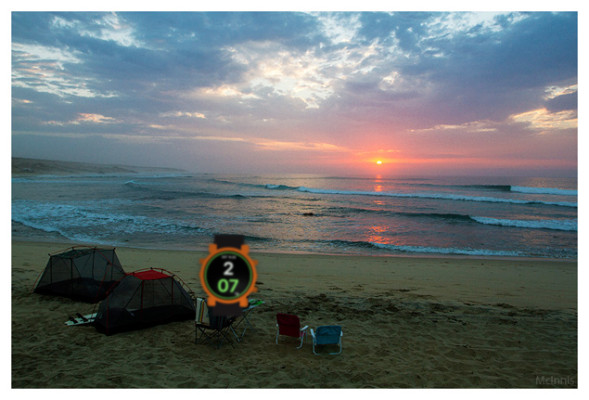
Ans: 2:07
